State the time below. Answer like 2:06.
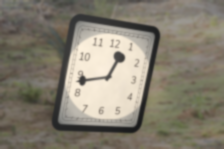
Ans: 12:43
